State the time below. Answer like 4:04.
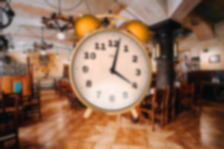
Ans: 4:02
